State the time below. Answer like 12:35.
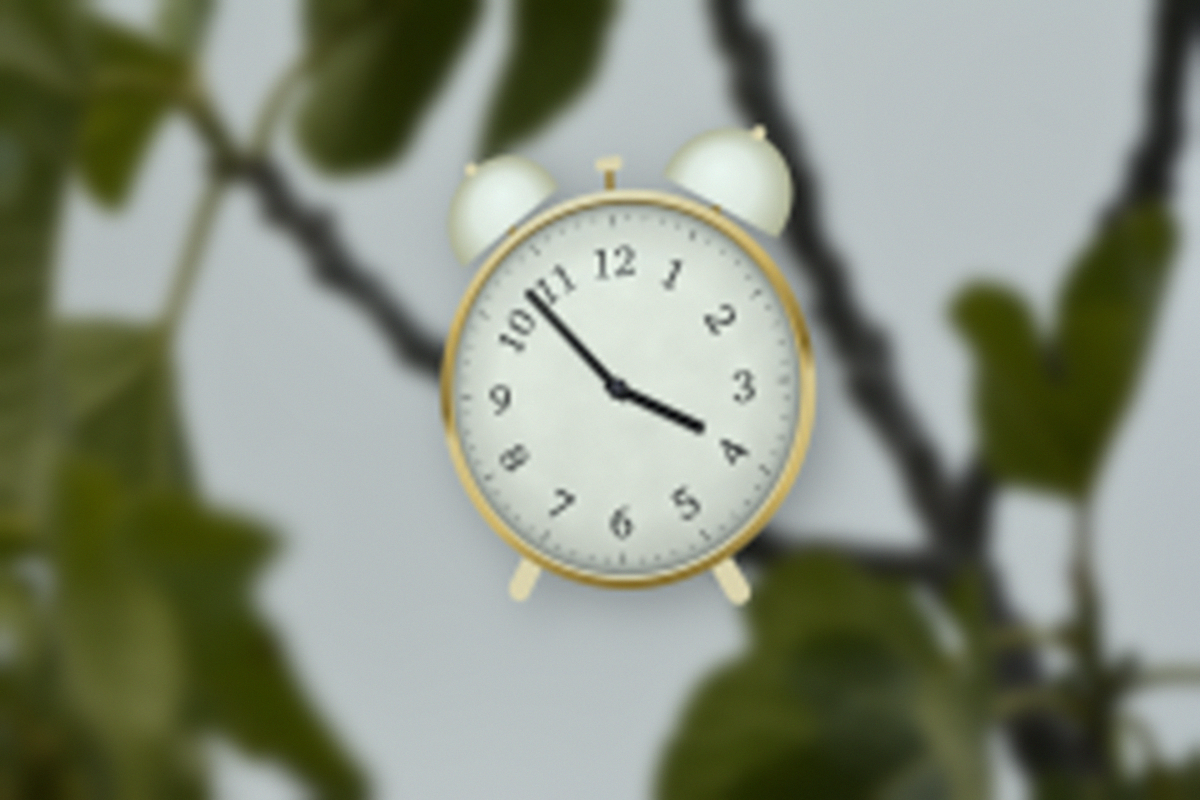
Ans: 3:53
